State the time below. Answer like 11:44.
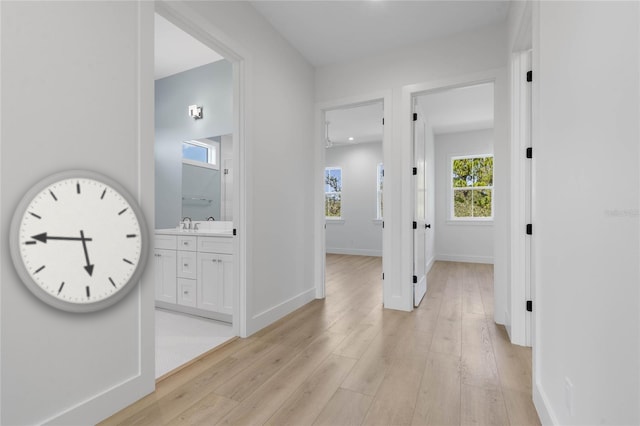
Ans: 5:46
